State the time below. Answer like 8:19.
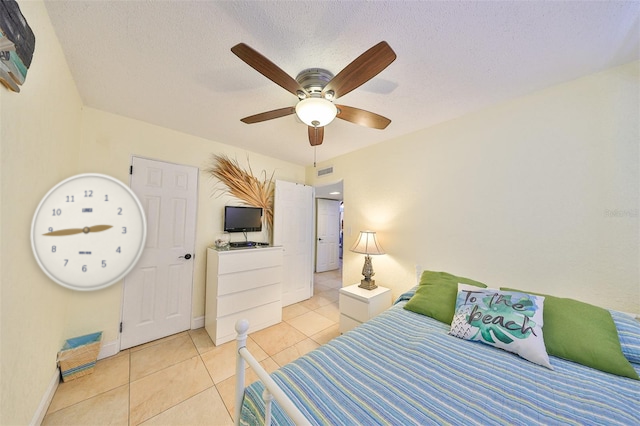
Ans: 2:44
